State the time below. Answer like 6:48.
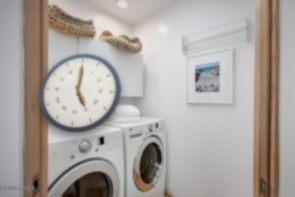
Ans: 5:00
